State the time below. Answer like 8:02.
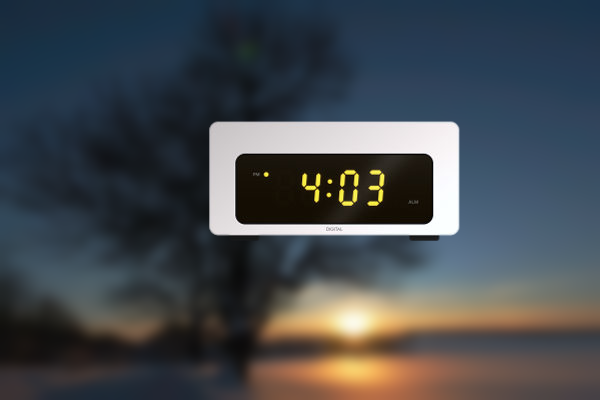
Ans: 4:03
